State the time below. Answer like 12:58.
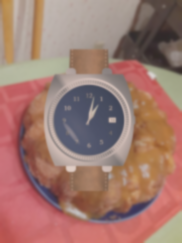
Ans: 1:02
